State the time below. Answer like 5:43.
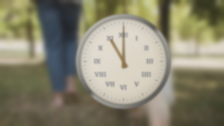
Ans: 11:00
